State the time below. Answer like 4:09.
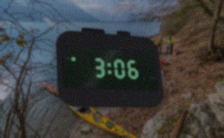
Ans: 3:06
